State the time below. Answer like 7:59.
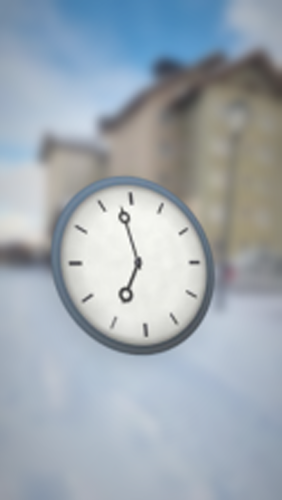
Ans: 6:58
